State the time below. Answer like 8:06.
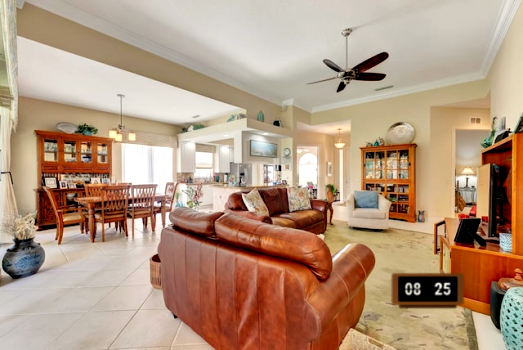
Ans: 8:25
